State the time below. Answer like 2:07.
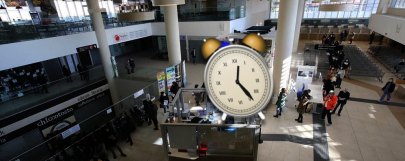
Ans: 12:24
